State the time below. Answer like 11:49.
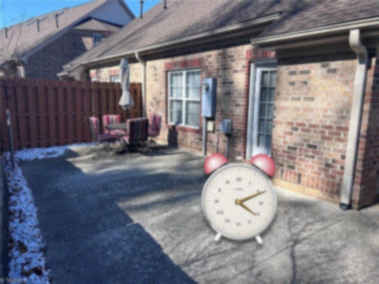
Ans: 4:11
